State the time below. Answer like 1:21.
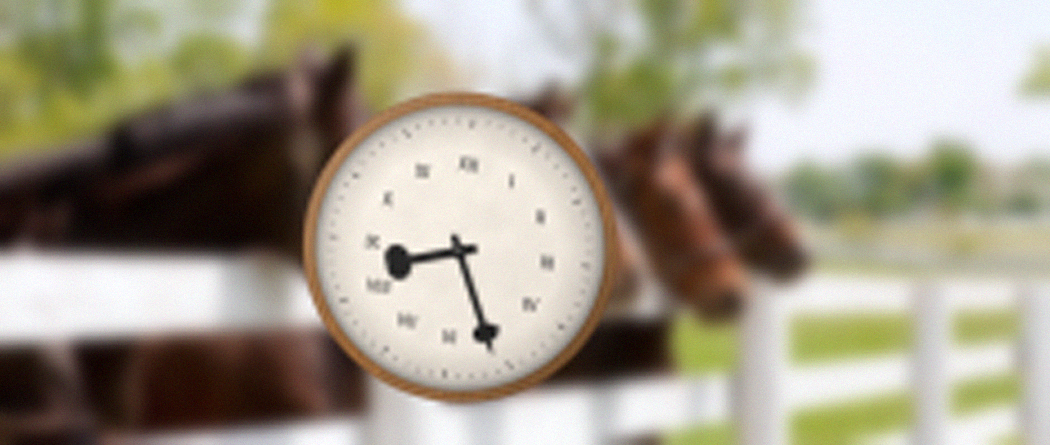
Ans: 8:26
